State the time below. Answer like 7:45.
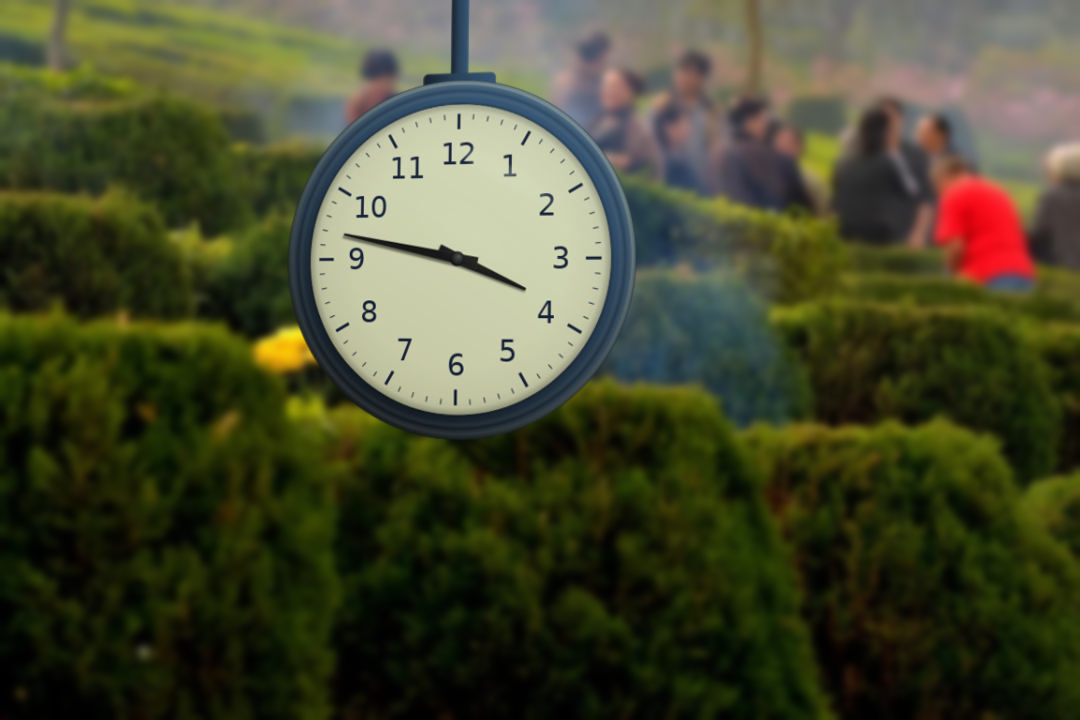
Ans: 3:47
